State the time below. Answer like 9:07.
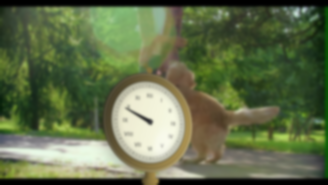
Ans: 9:49
